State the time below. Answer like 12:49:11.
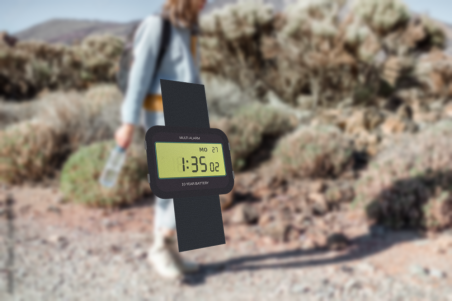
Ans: 1:35:02
